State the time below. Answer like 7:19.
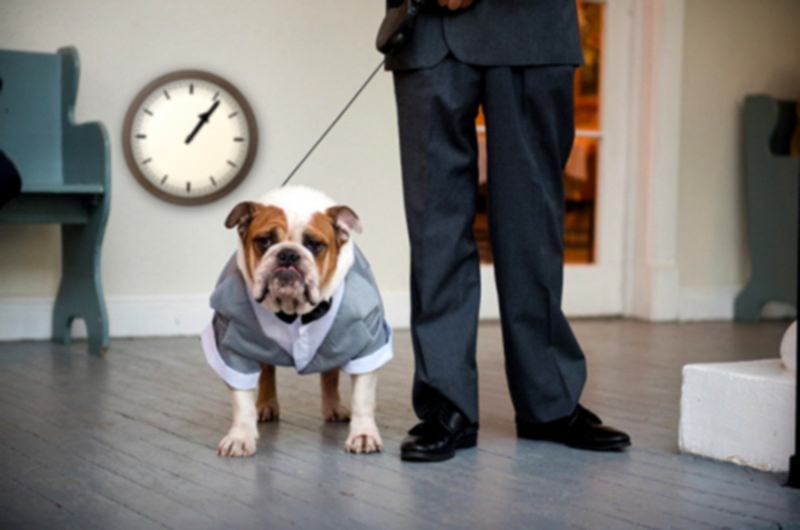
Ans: 1:06
